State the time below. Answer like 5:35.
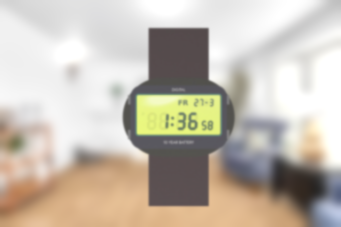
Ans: 1:36
